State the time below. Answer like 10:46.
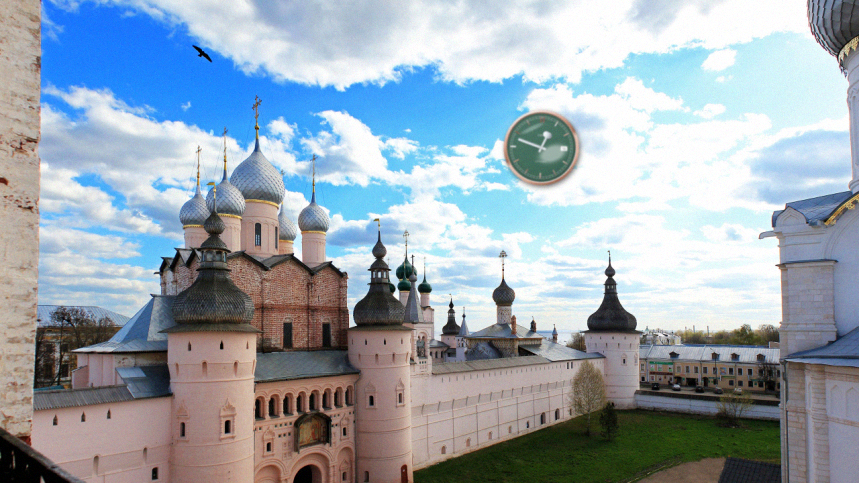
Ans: 12:48
